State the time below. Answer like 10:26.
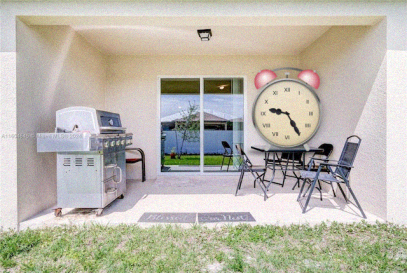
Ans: 9:25
